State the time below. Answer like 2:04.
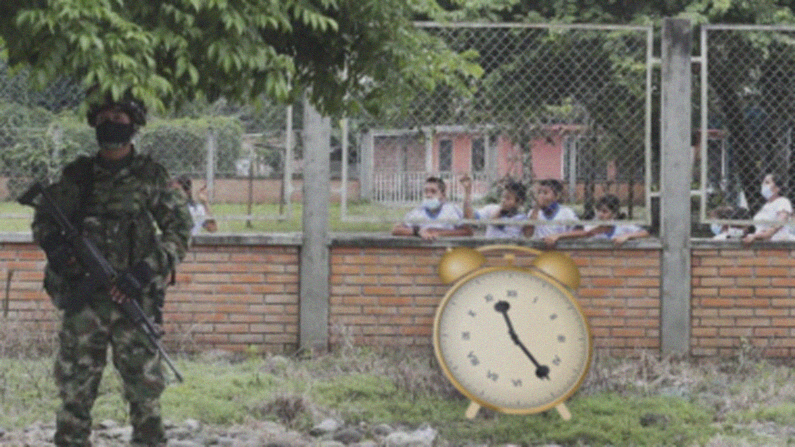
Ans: 11:24
